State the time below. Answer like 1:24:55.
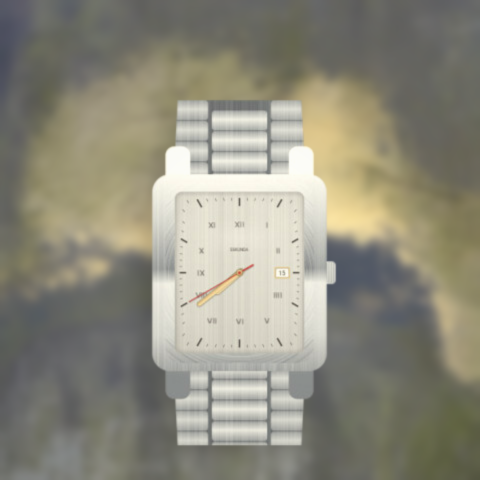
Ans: 7:38:40
